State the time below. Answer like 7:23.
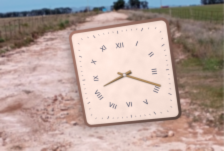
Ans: 8:19
